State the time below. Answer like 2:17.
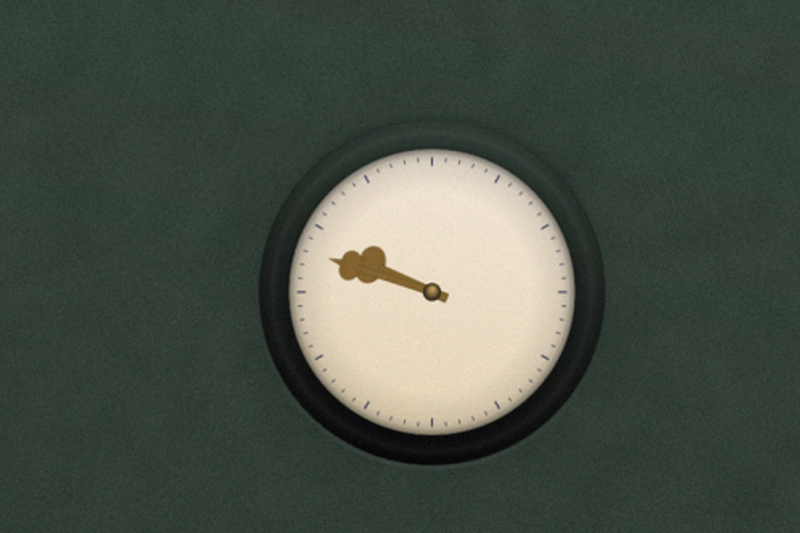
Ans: 9:48
